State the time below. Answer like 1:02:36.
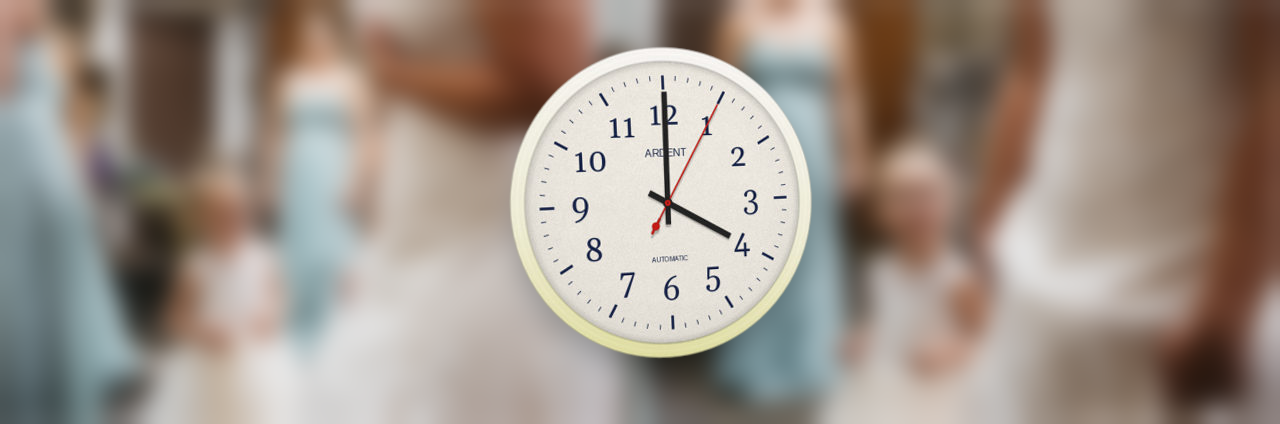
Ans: 4:00:05
